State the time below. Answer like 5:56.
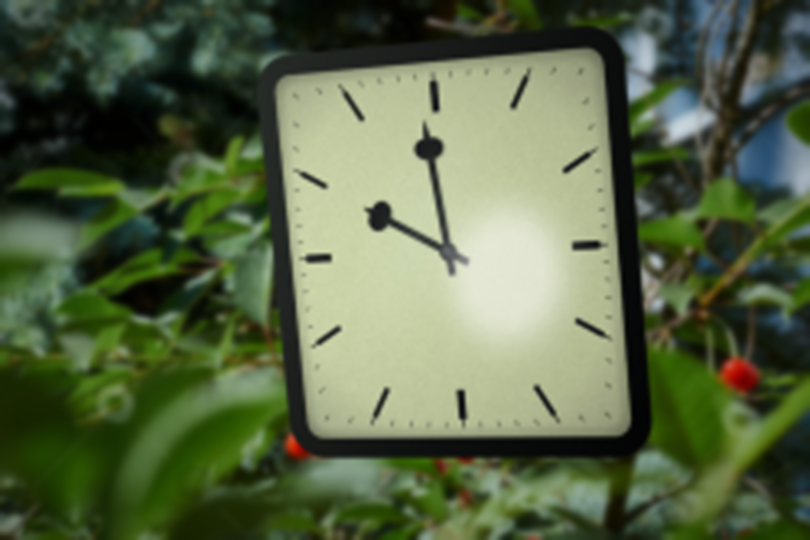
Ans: 9:59
